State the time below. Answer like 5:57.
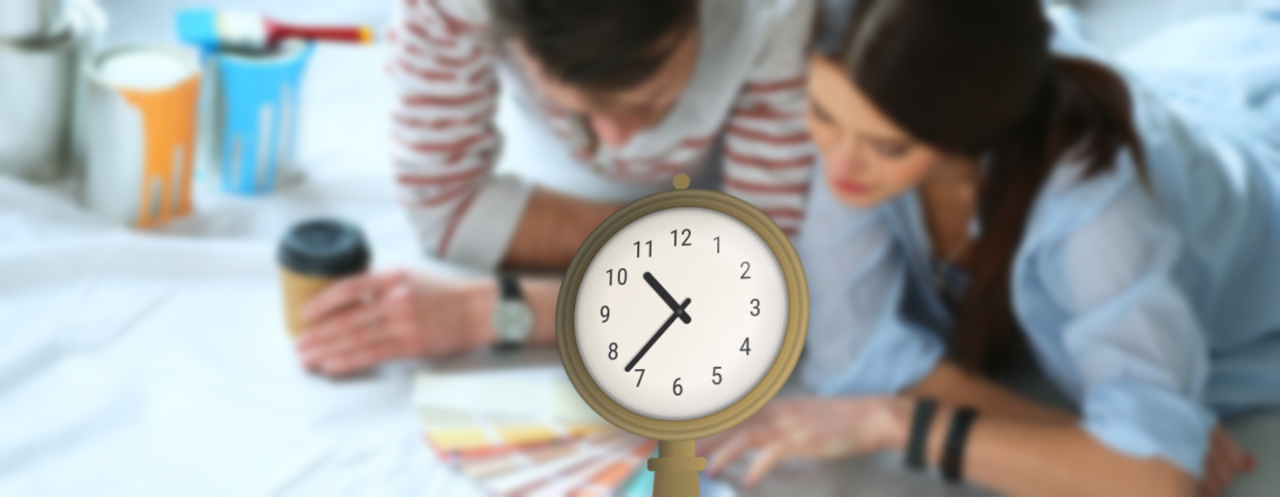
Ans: 10:37
